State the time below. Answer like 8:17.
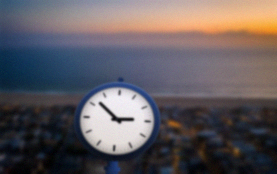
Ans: 2:52
